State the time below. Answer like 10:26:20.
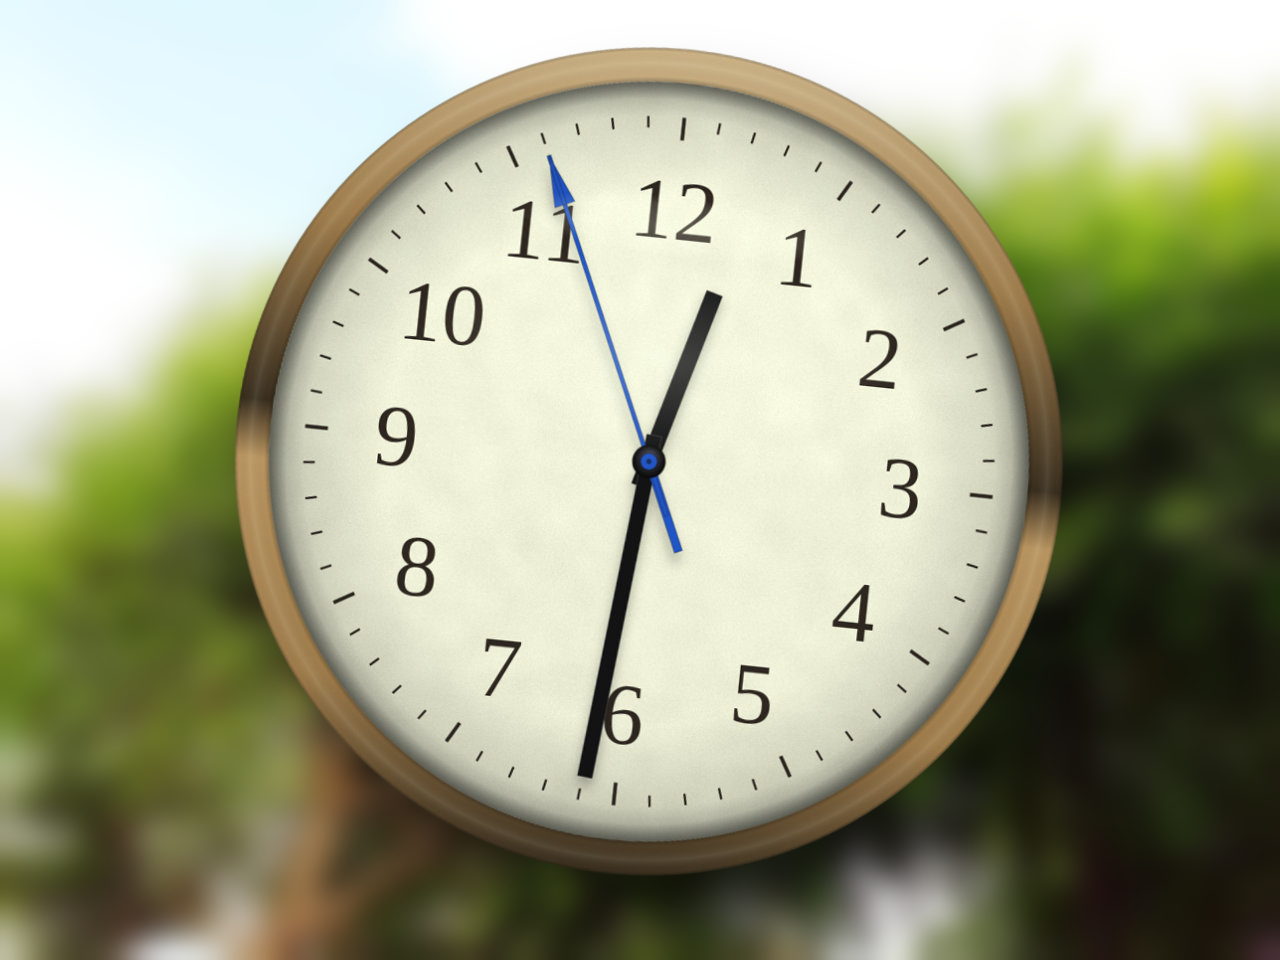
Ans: 12:30:56
